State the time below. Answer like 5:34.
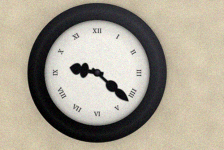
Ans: 9:22
